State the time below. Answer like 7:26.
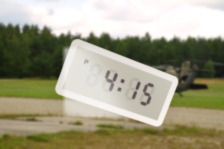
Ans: 4:15
